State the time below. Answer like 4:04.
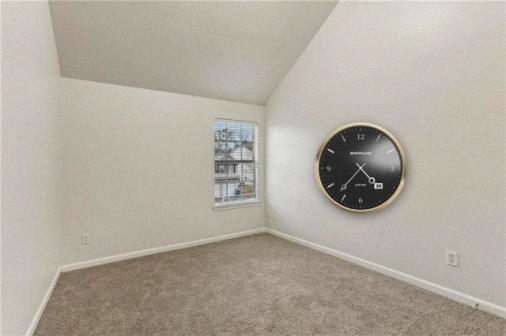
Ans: 4:37
